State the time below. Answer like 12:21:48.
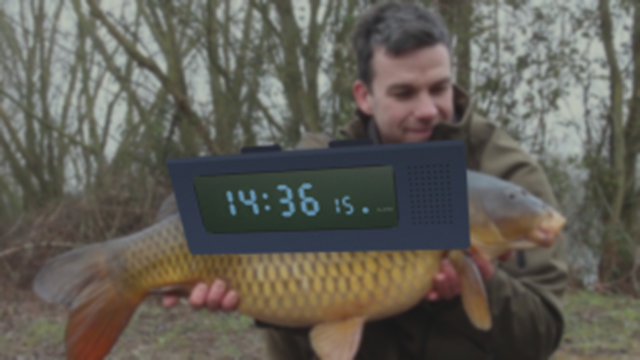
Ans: 14:36:15
